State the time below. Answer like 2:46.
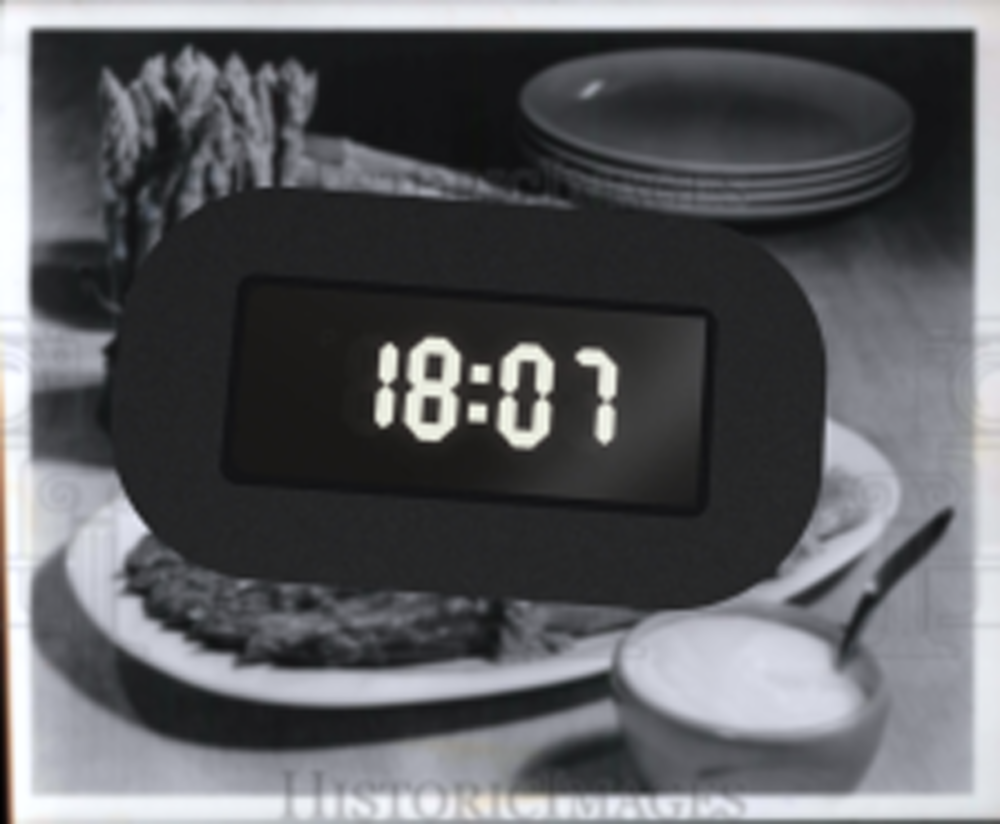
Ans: 18:07
